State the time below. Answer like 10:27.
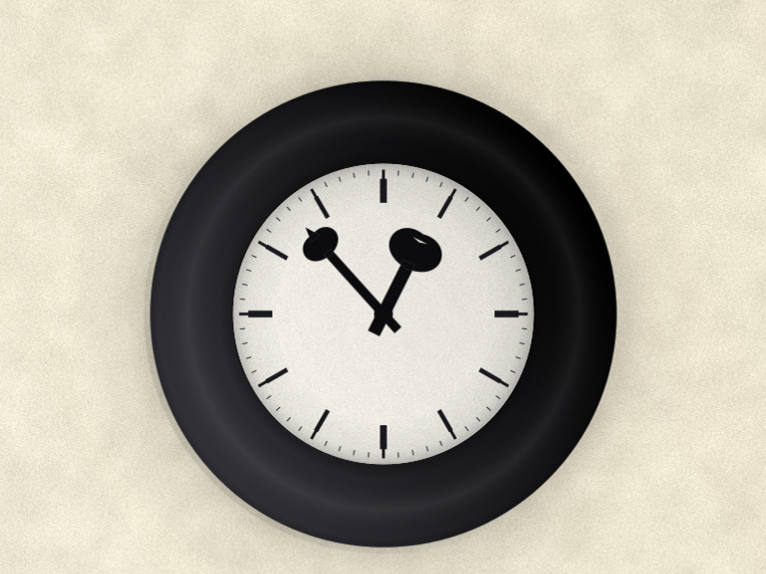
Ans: 12:53
